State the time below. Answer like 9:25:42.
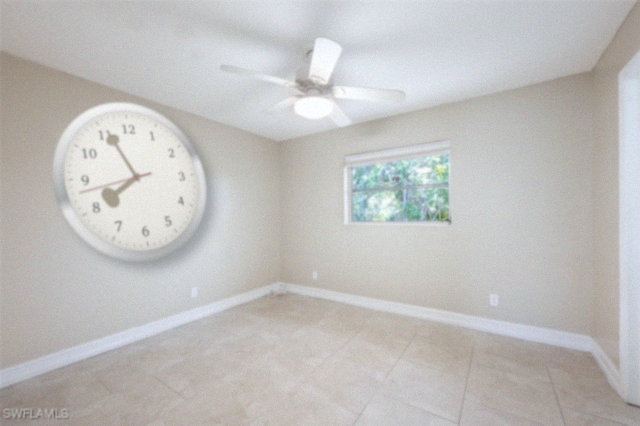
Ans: 7:55:43
